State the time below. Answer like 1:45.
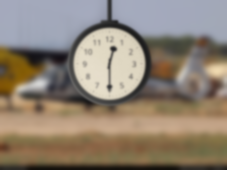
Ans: 12:30
